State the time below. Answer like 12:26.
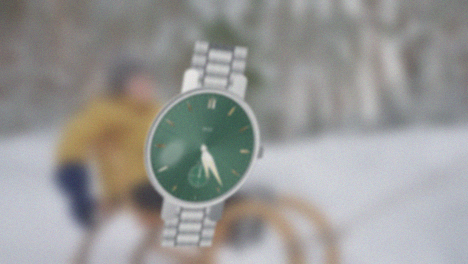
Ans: 5:24
